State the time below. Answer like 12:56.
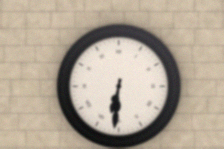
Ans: 6:31
